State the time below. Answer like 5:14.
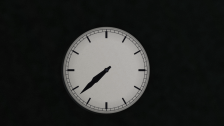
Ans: 7:38
